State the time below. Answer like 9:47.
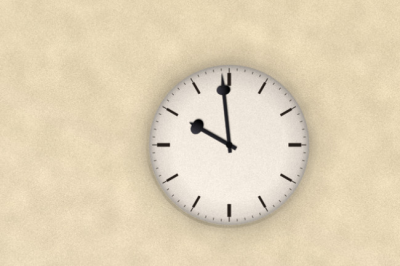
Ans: 9:59
